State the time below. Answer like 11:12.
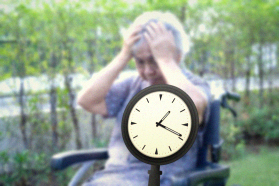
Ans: 1:19
